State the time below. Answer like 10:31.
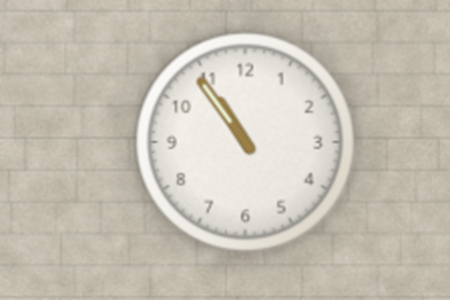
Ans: 10:54
